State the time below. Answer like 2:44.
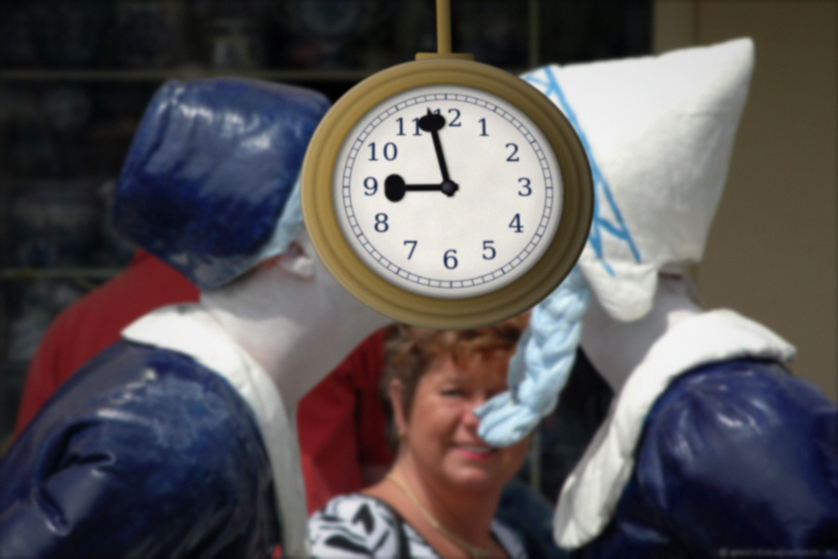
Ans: 8:58
